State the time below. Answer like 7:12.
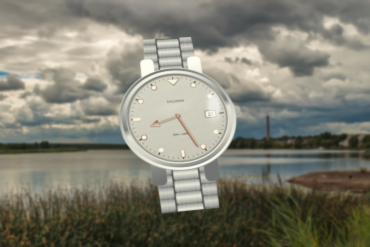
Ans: 8:26
